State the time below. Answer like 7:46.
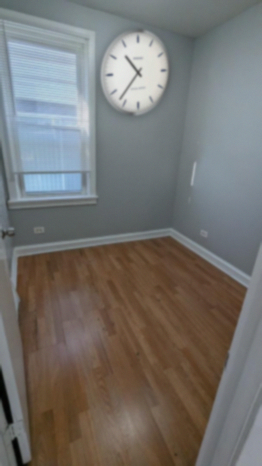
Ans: 10:37
